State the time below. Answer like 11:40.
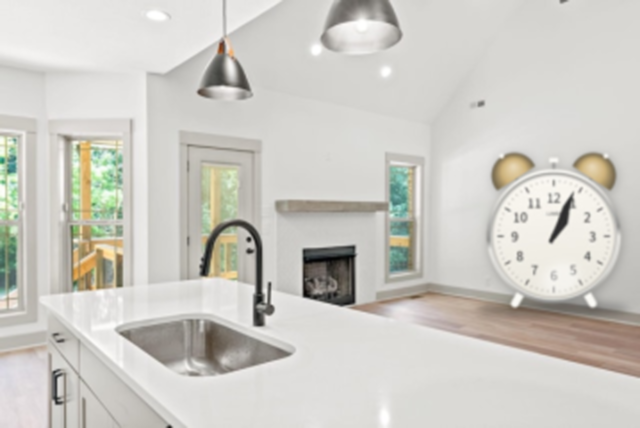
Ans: 1:04
